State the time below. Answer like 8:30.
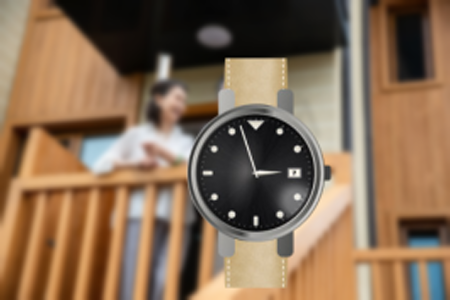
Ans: 2:57
